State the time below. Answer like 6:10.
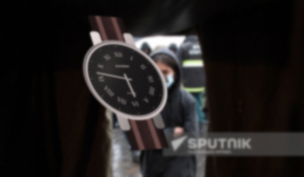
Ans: 5:47
